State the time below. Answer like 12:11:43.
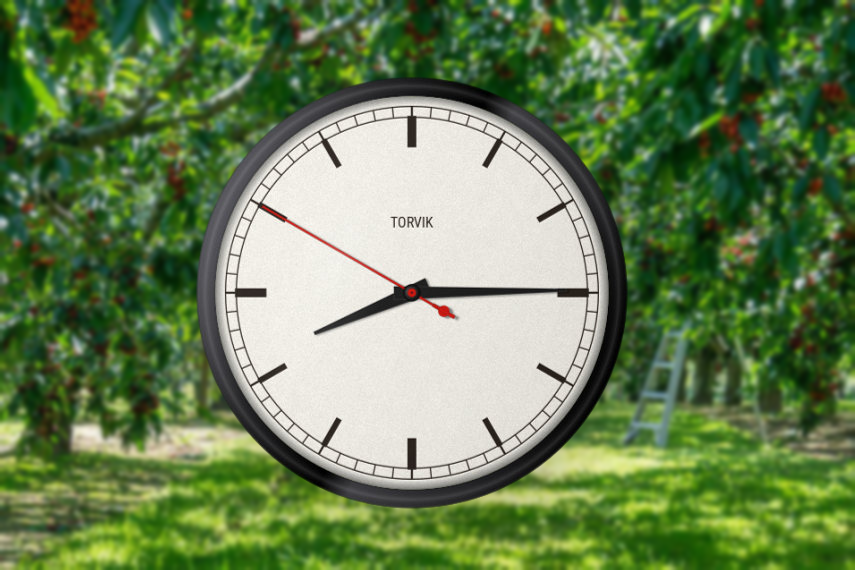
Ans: 8:14:50
